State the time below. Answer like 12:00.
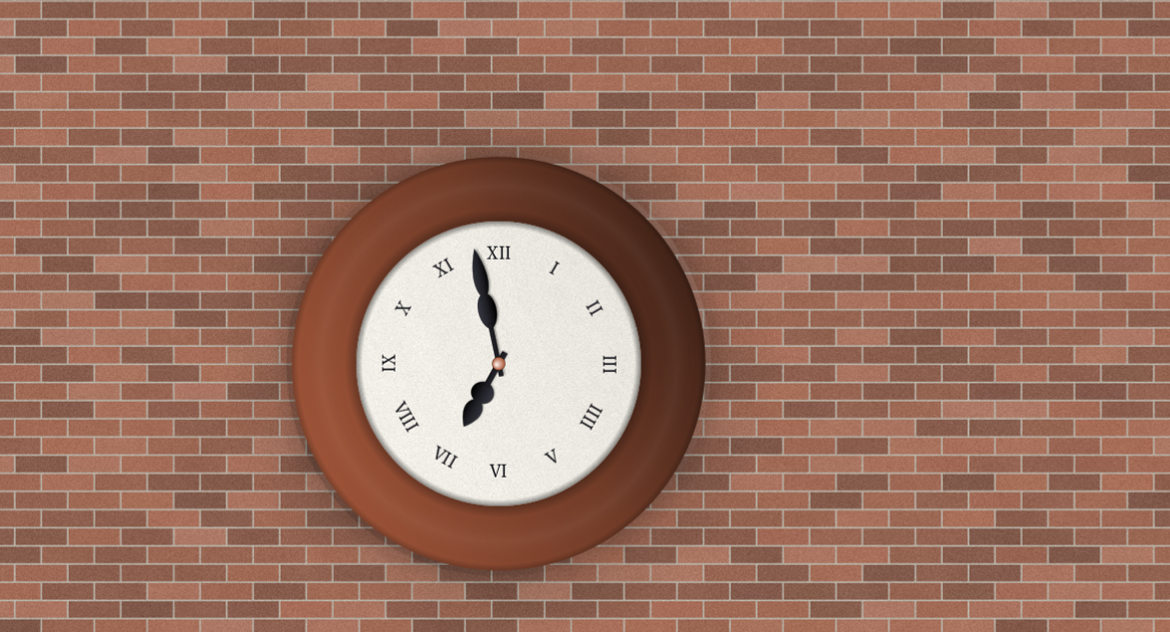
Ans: 6:58
